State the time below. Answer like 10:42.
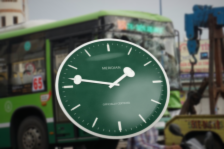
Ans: 1:47
